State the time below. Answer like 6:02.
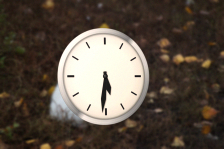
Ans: 5:31
